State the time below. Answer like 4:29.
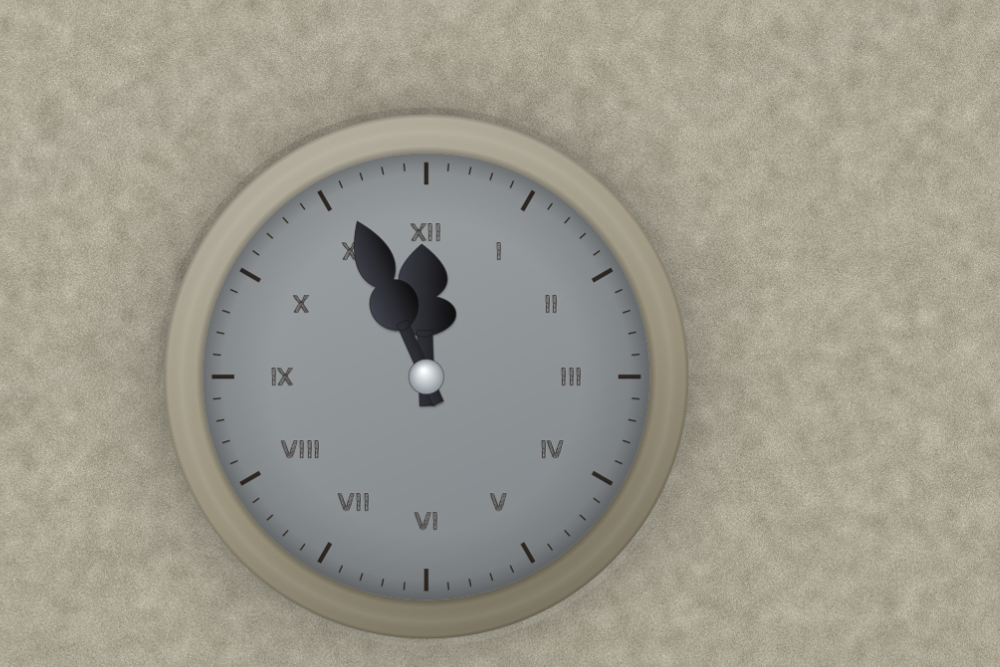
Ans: 11:56
